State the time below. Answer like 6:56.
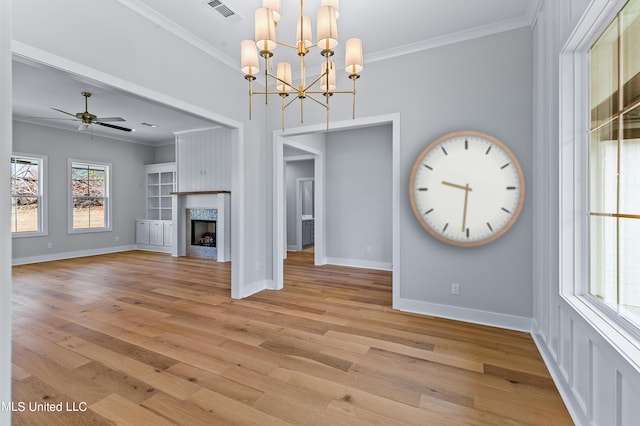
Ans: 9:31
